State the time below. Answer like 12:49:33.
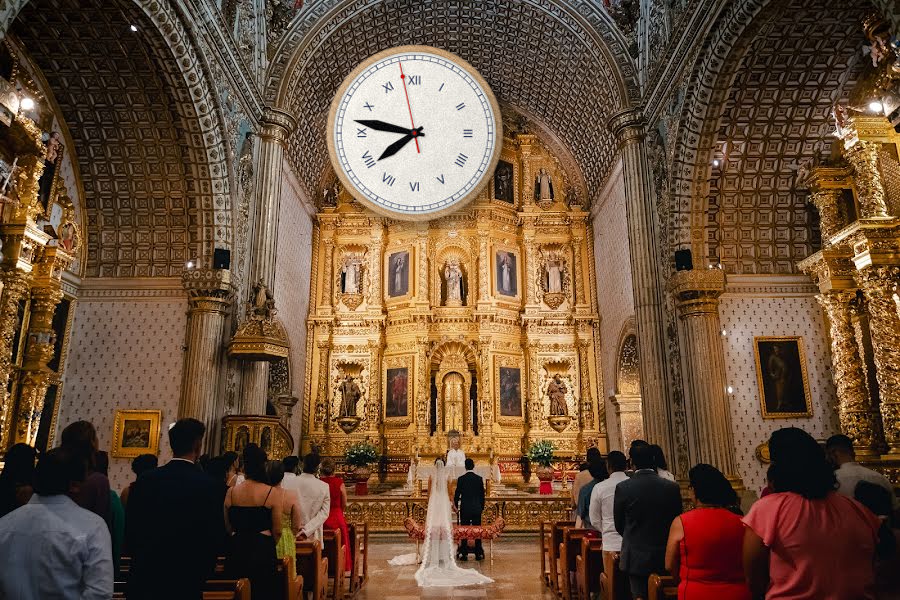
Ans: 7:46:58
